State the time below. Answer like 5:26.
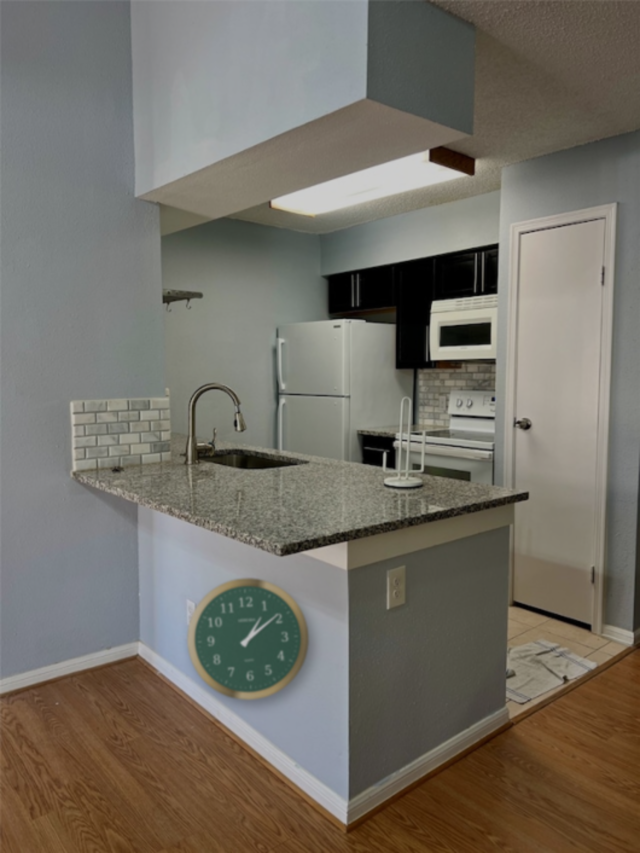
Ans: 1:09
